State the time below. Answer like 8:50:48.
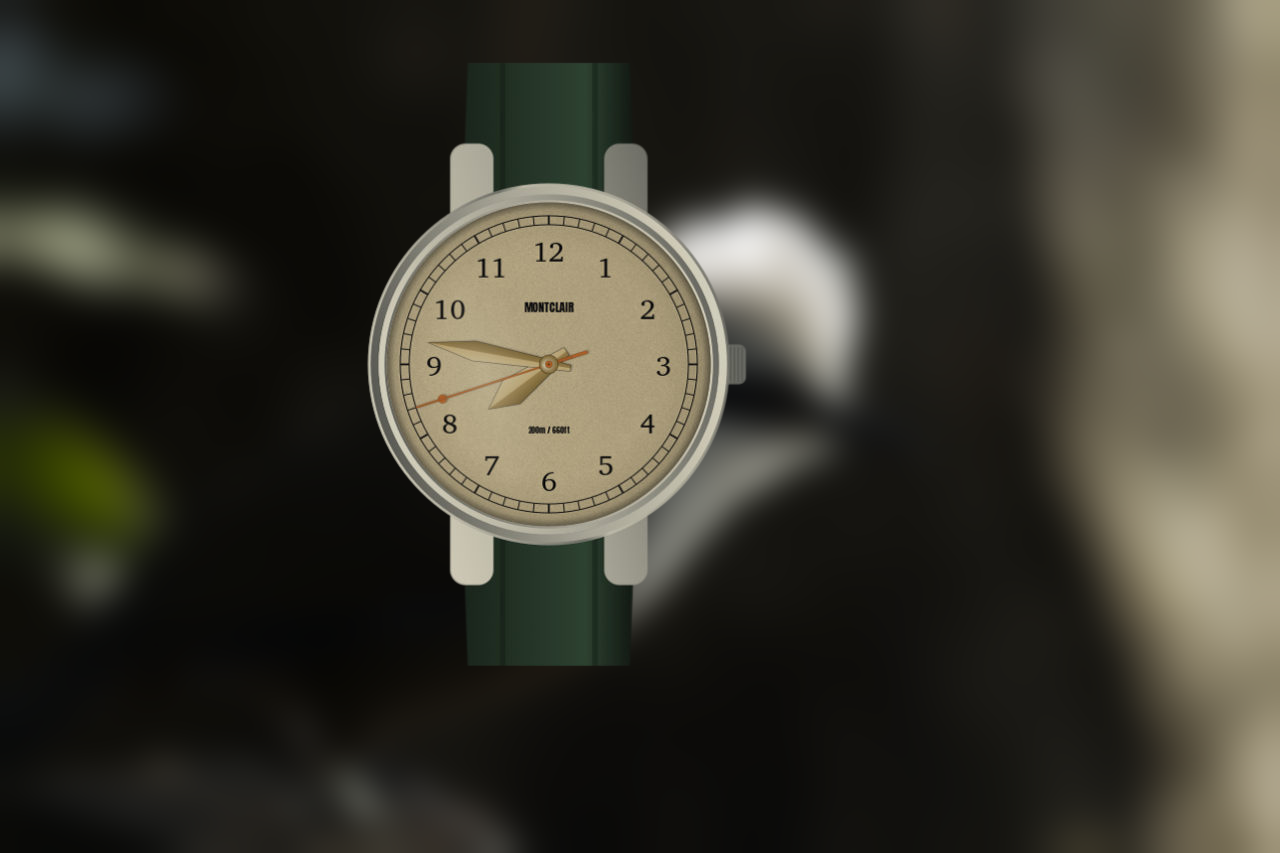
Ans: 7:46:42
